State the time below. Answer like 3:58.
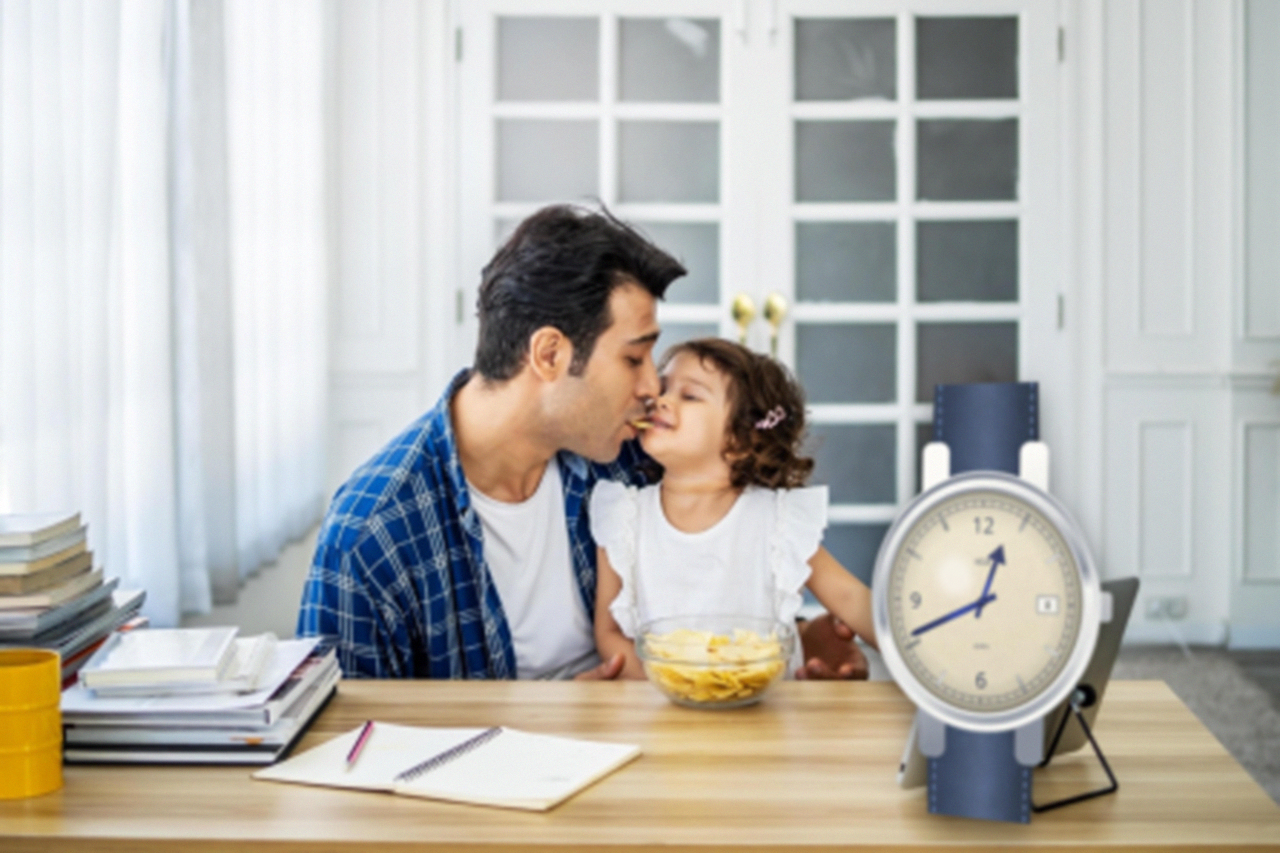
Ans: 12:41
